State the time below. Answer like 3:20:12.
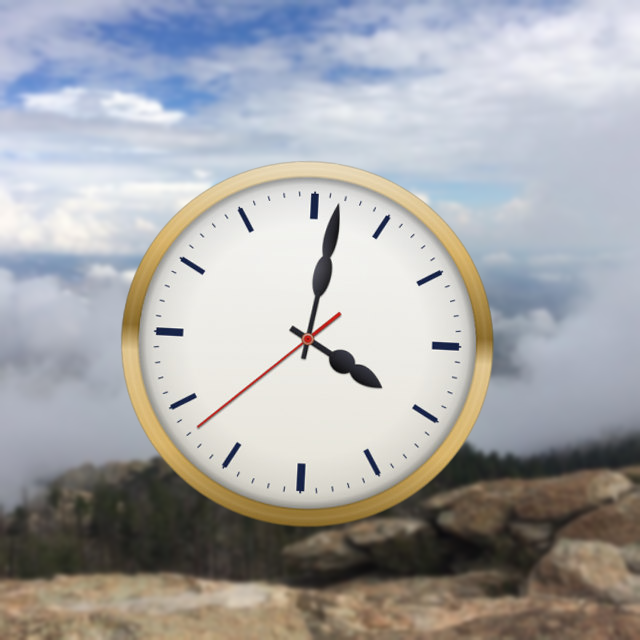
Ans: 4:01:38
